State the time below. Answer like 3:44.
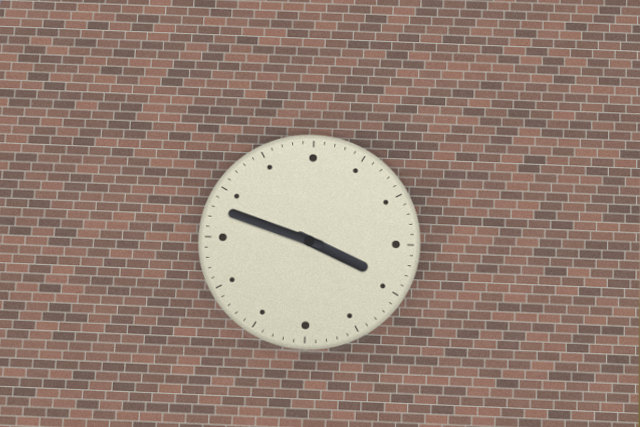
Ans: 3:48
